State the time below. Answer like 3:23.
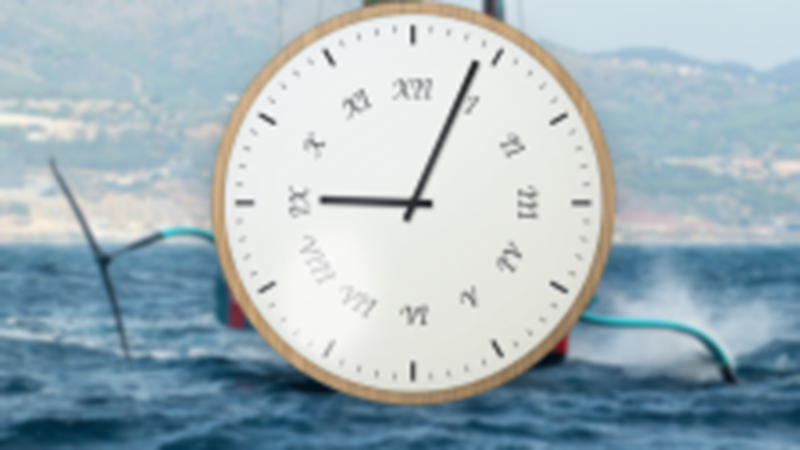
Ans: 9:04
